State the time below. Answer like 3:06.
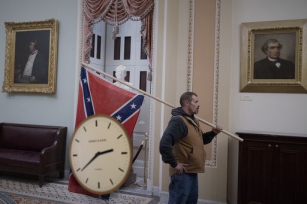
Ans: 2:39
